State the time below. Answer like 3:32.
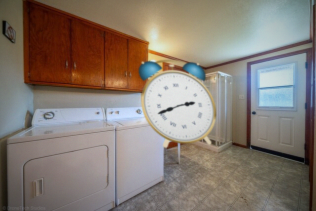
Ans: 2:42
